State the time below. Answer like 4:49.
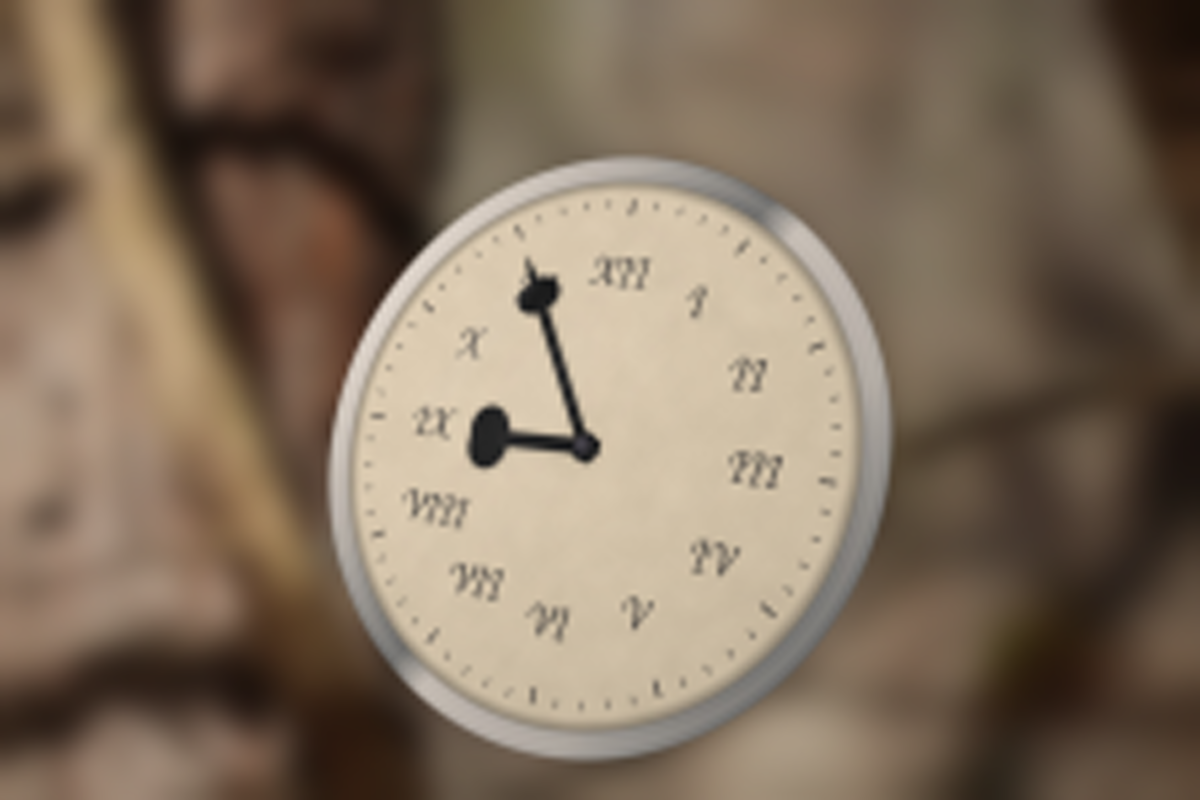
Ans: 8:55
